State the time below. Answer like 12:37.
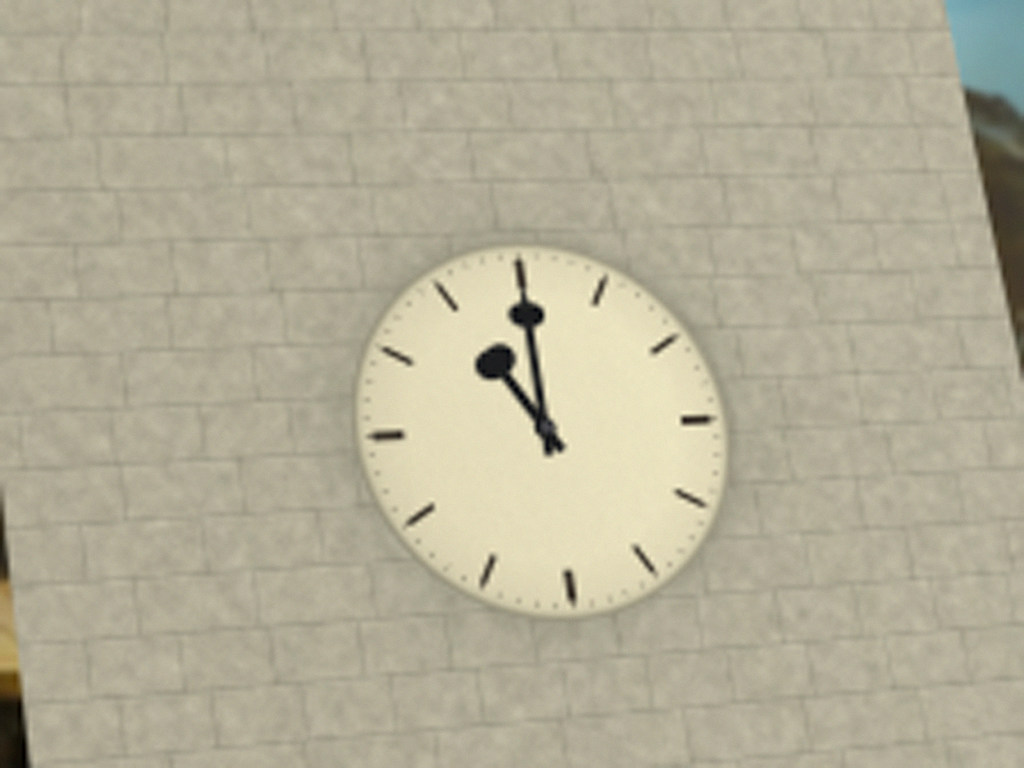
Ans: 11:00
